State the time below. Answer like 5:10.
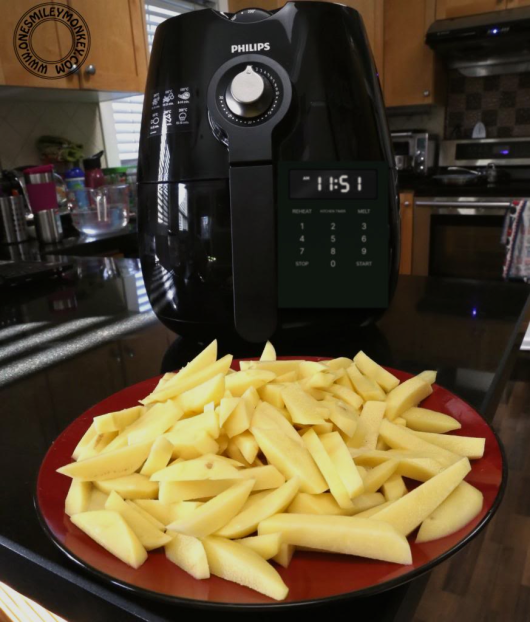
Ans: 11:51
